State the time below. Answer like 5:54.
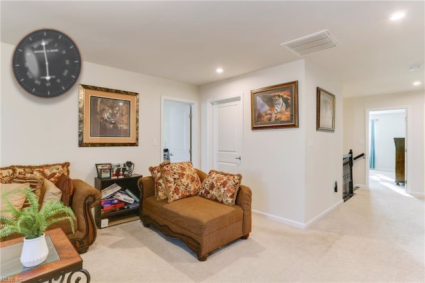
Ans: 5:59
